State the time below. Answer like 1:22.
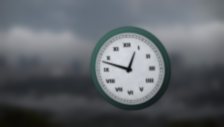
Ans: 12:48
